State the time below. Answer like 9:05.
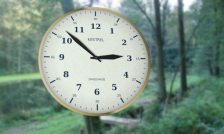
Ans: 2:52
